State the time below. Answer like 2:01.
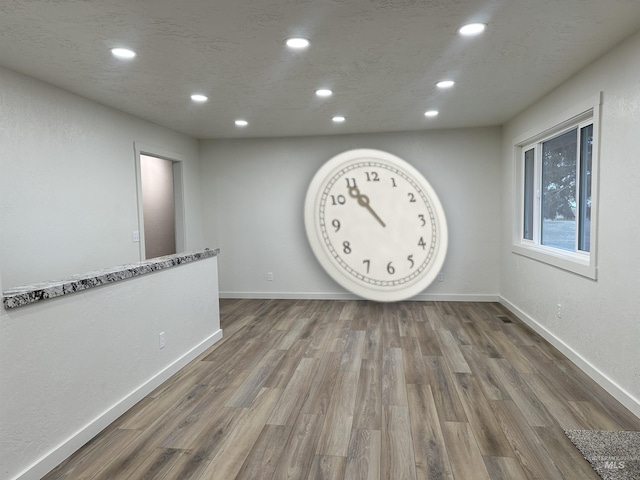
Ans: 10:54
